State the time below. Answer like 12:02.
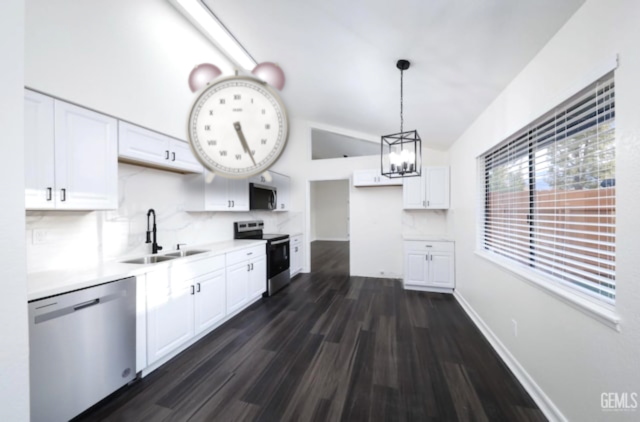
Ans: 5:26
